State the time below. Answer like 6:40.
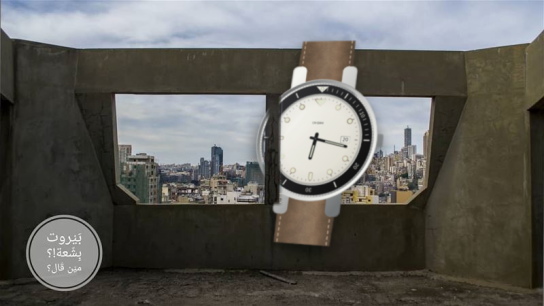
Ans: 6:17
